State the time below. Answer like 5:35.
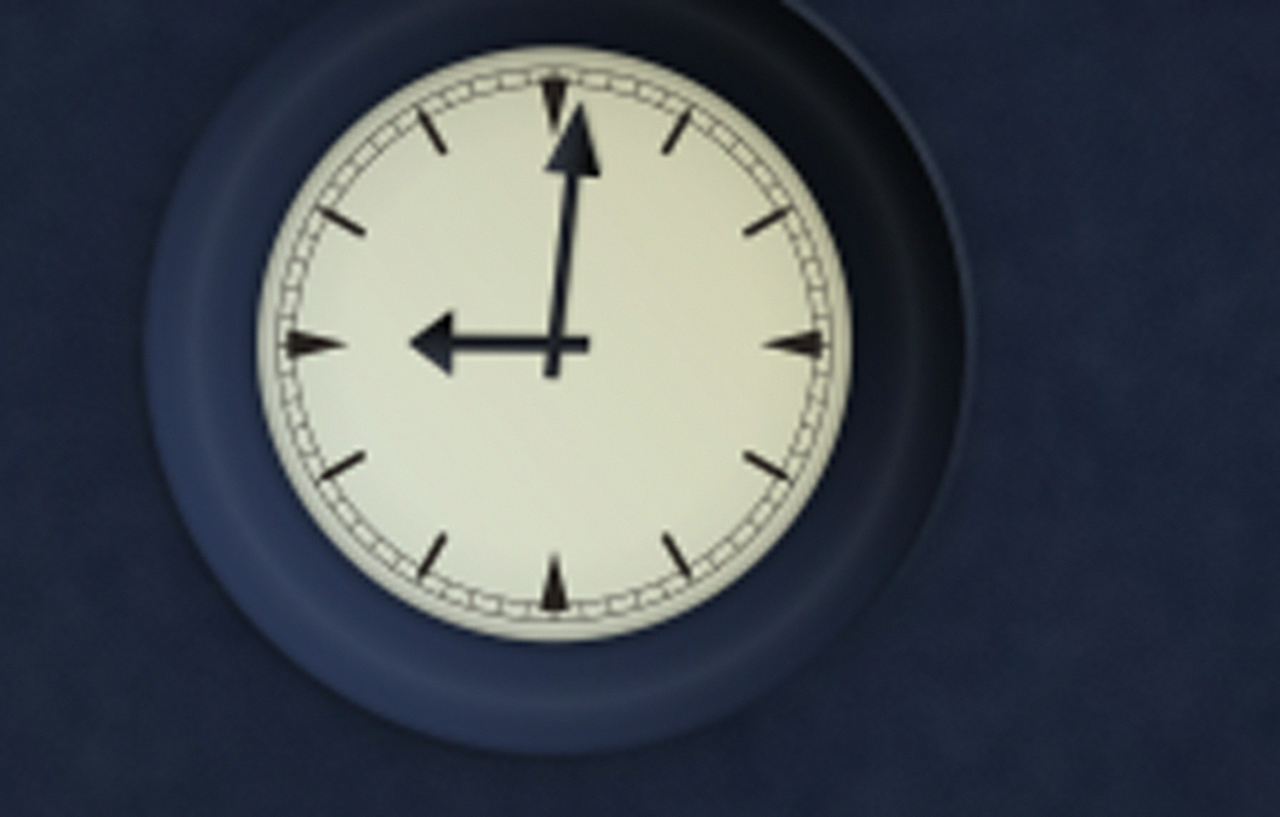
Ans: 9:01
